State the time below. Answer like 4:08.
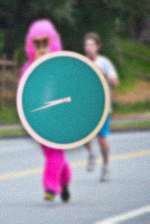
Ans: 8:42
